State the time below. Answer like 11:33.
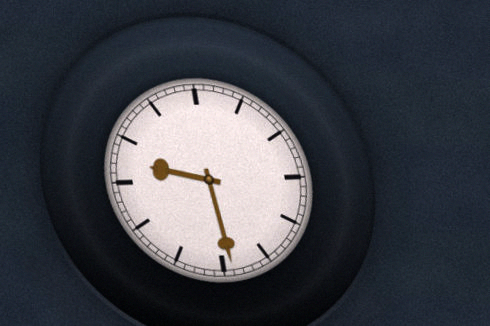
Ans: 9:29
